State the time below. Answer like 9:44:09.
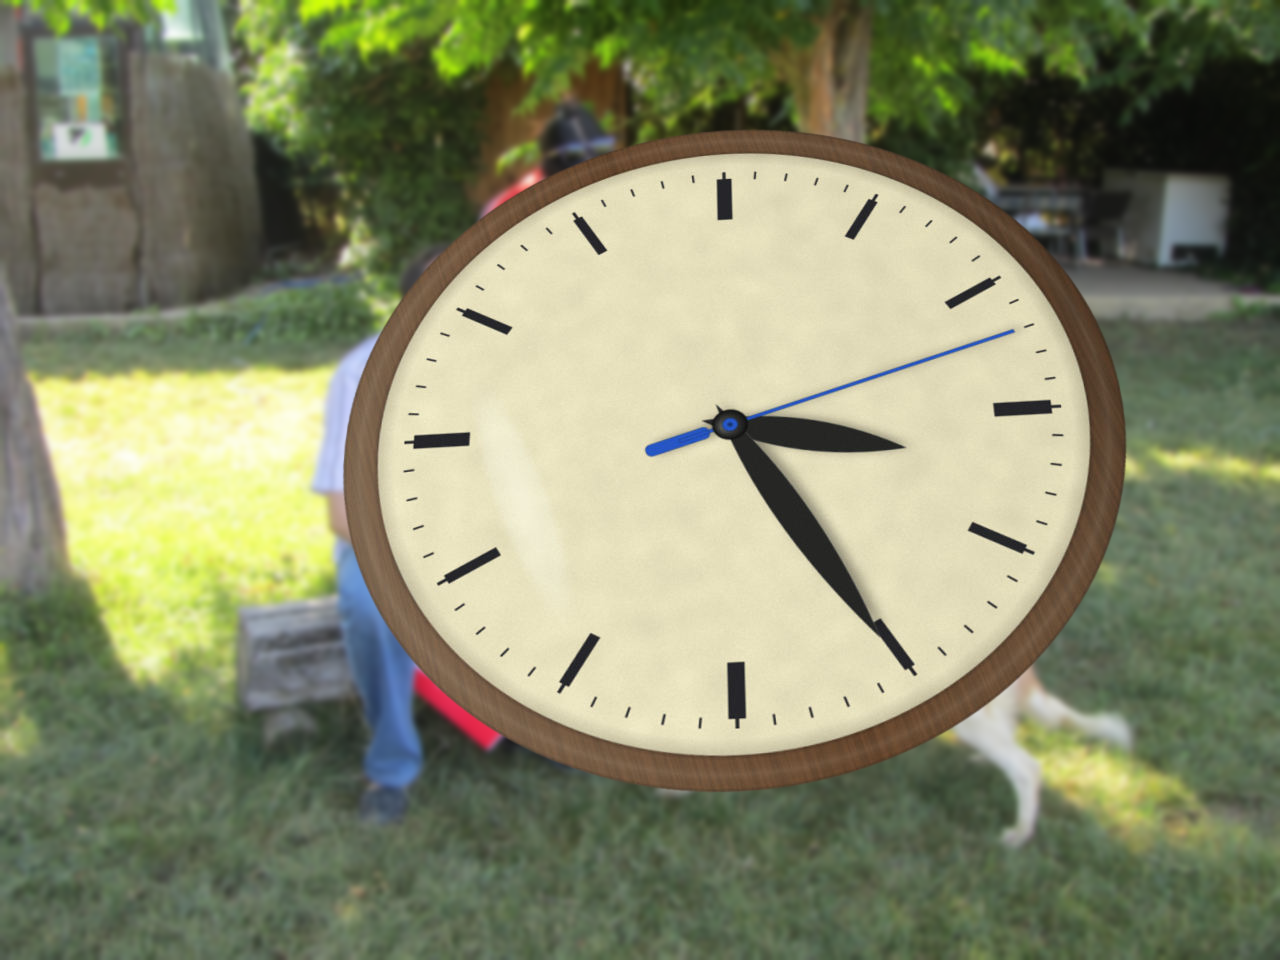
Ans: 3:25:12
